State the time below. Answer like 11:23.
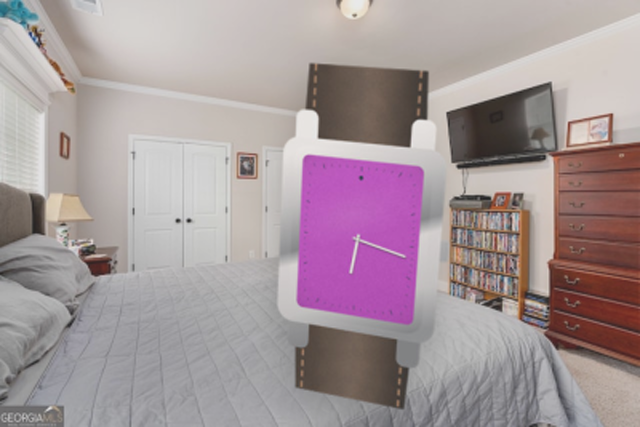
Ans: 6:17
